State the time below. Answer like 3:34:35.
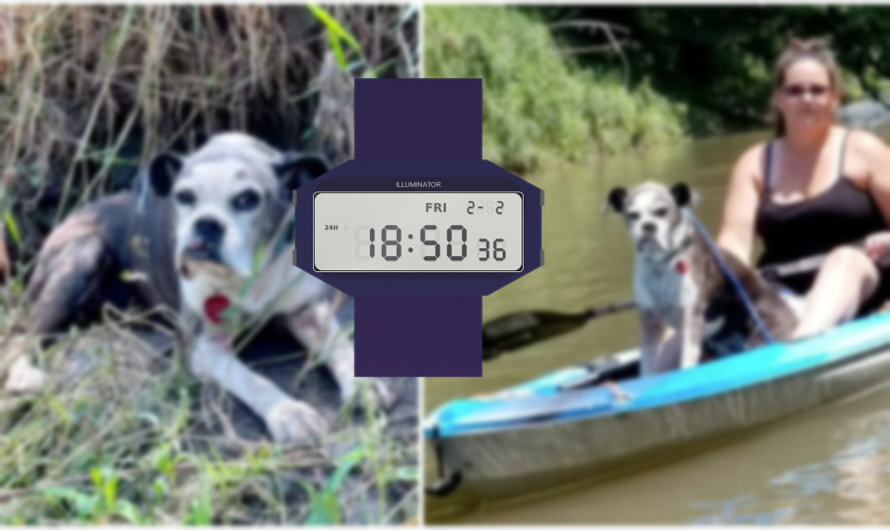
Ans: 18:50:36
